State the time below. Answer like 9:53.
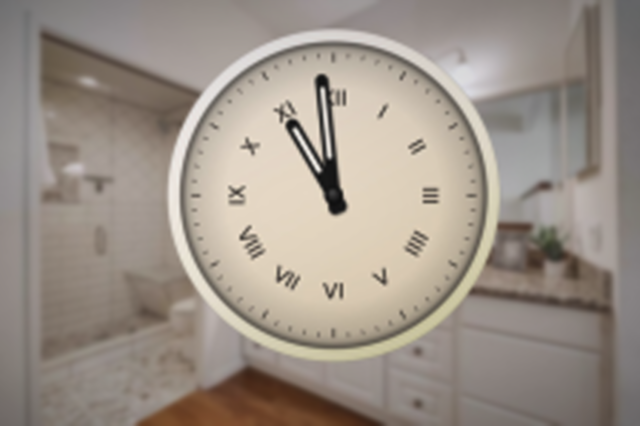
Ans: 10:59
